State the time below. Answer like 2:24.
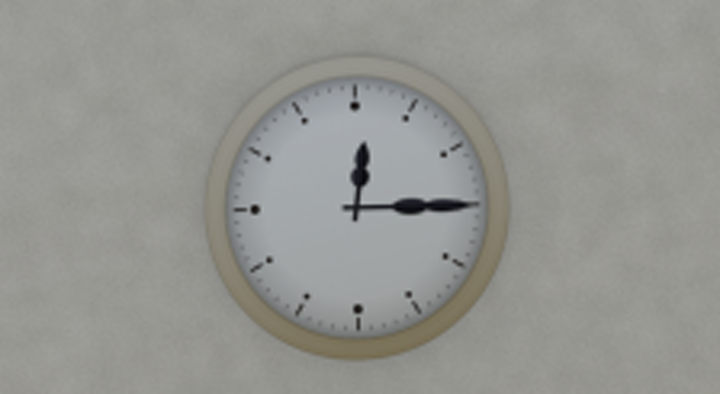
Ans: 12:15
